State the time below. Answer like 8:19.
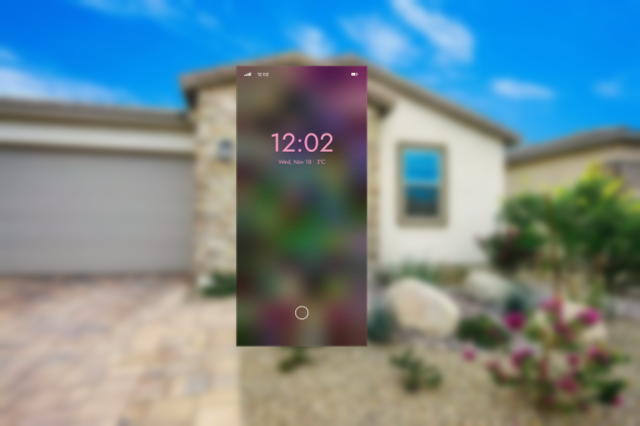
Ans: 12:02
